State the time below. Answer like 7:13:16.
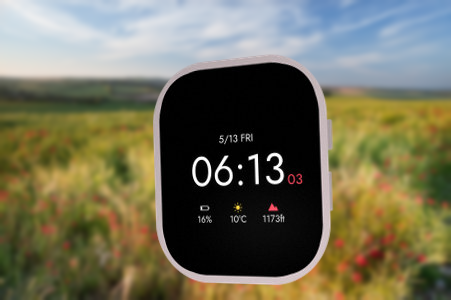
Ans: 6:13:03
